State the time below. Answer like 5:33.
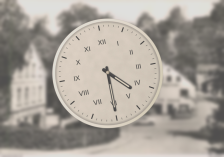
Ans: 4:30
